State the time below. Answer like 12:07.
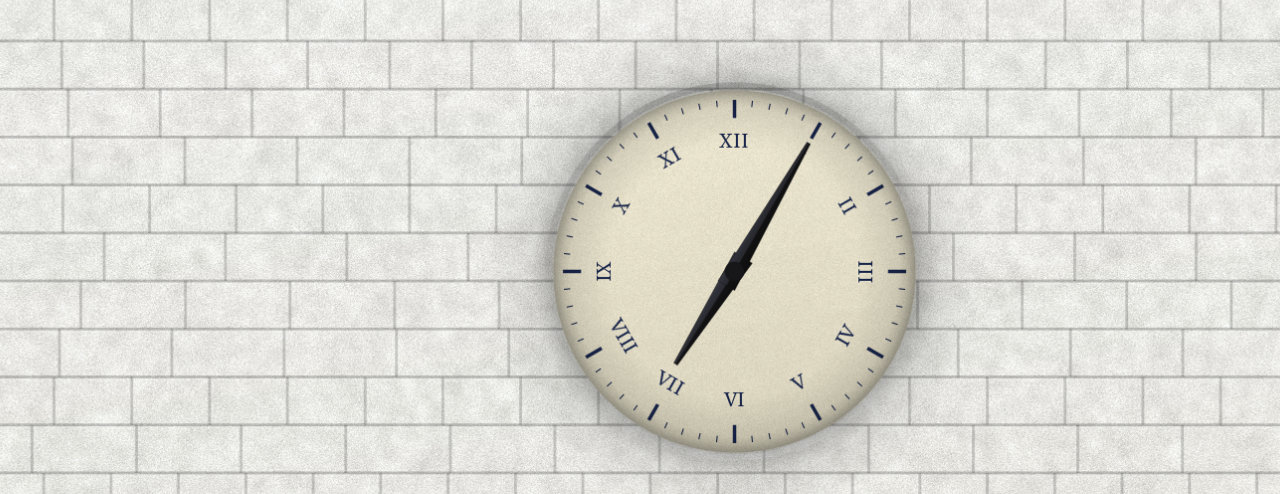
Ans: 7:05
